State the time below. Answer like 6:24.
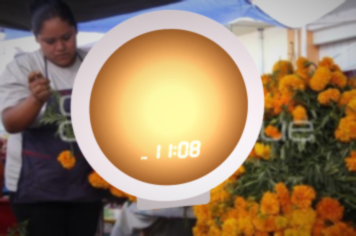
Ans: 11:08
